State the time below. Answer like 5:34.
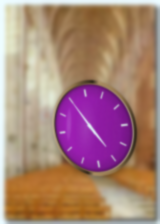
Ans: 4:55
